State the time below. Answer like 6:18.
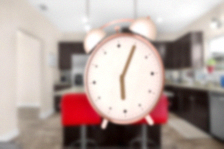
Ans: 6:05
